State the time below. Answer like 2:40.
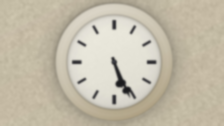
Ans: 5:26
